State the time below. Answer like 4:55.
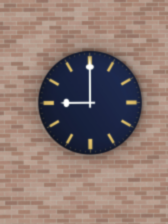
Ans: 9:00
